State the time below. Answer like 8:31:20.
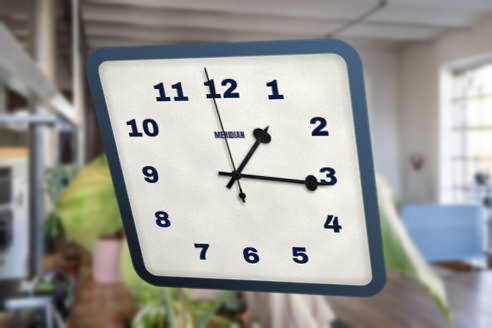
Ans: 1:15:59
